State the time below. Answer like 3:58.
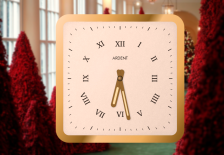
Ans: 6:28
